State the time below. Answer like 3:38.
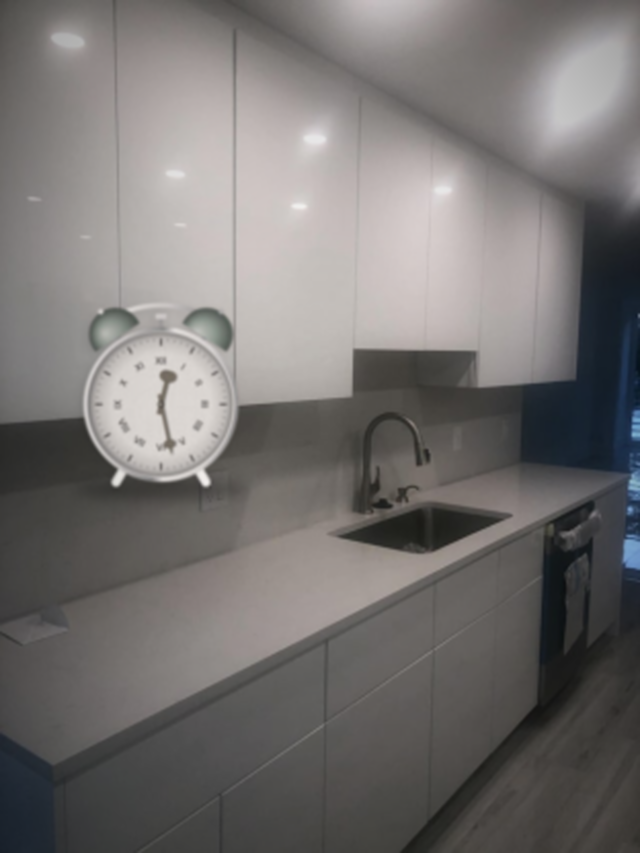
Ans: 12:28
